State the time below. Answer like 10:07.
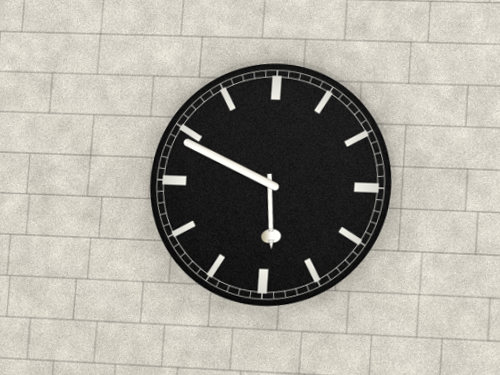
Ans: 5:49
